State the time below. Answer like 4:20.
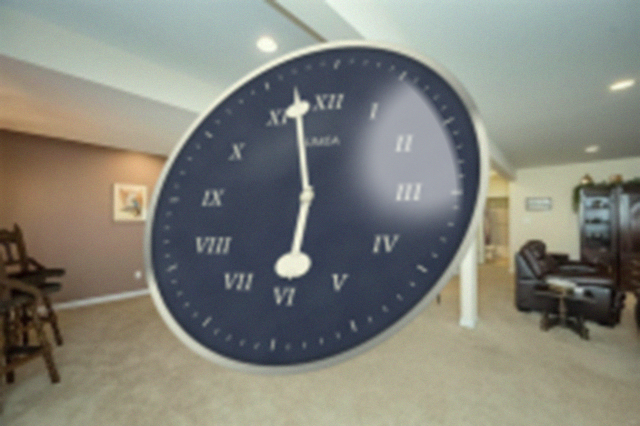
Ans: 5:57
